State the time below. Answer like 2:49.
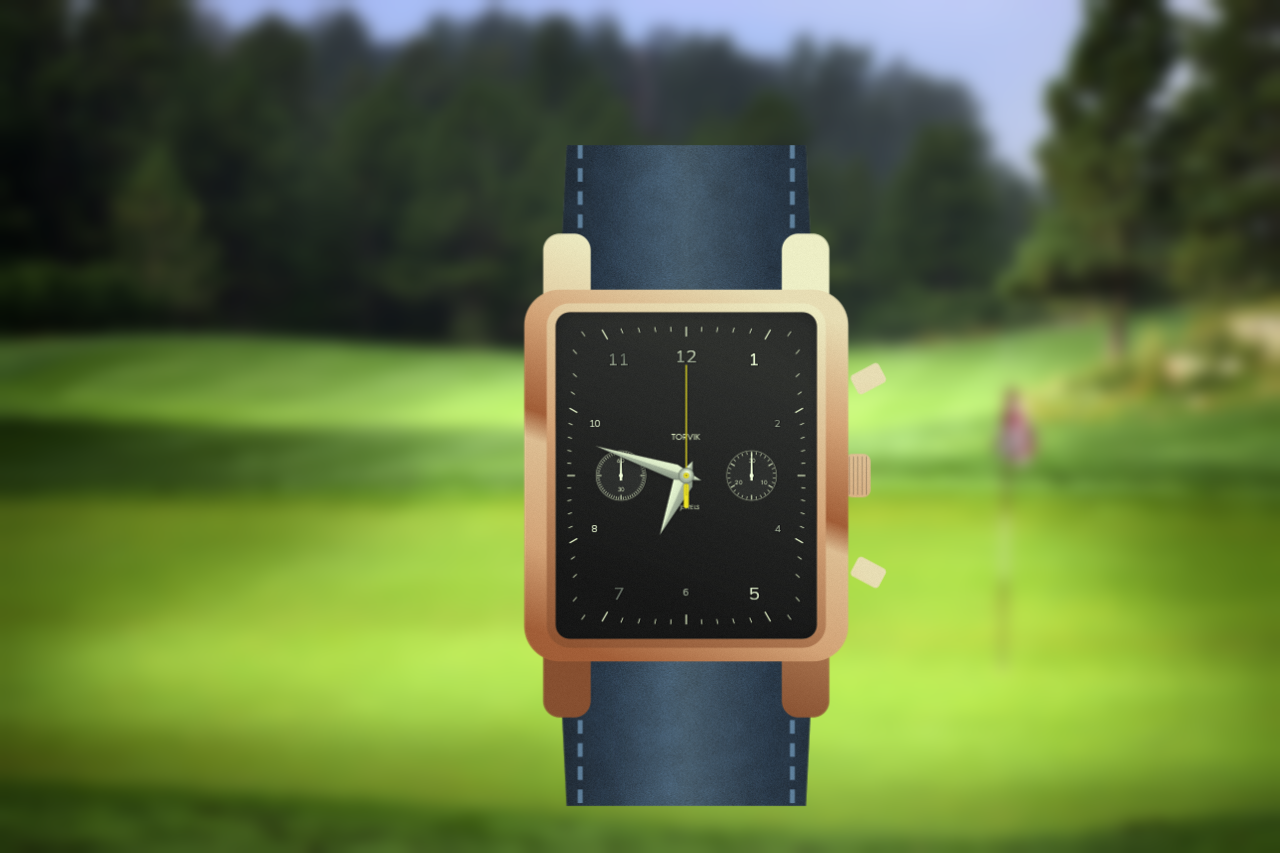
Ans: 6:48
